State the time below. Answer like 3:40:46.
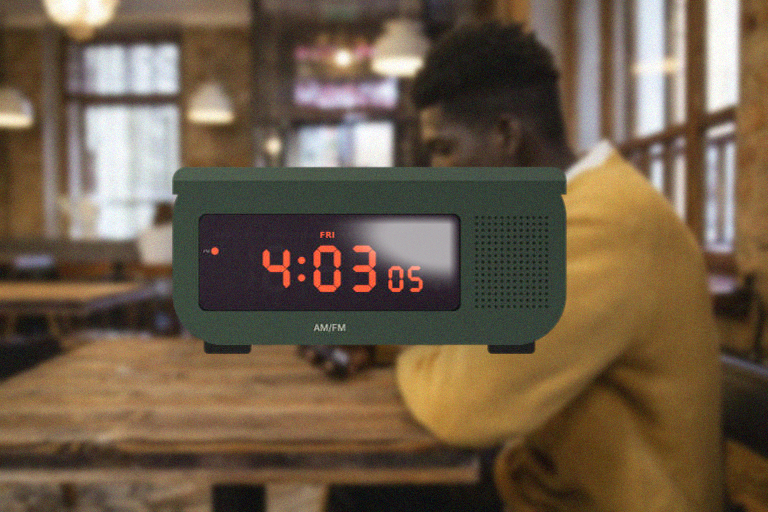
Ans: 4:03:05
